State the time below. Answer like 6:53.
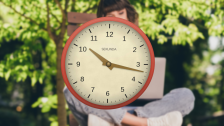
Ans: 10:17
